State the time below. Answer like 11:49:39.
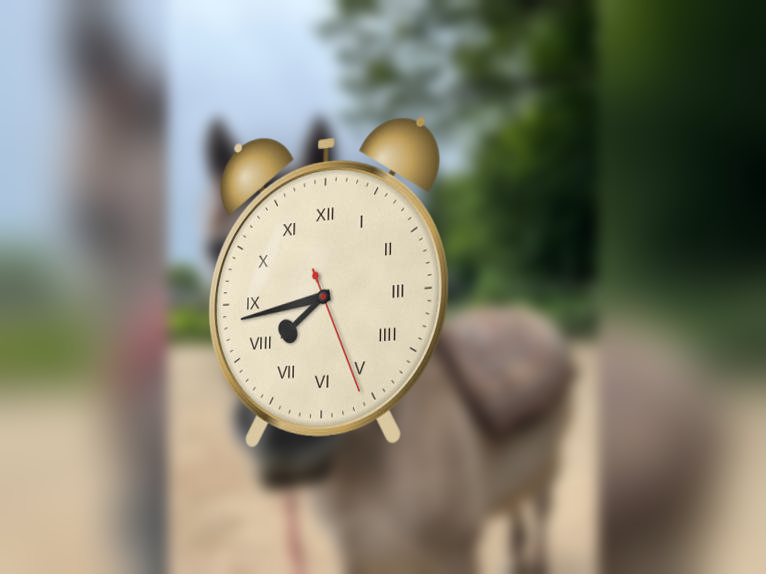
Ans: 7:43:26
